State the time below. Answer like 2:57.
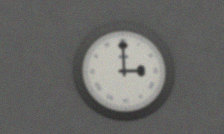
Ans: 3:00
